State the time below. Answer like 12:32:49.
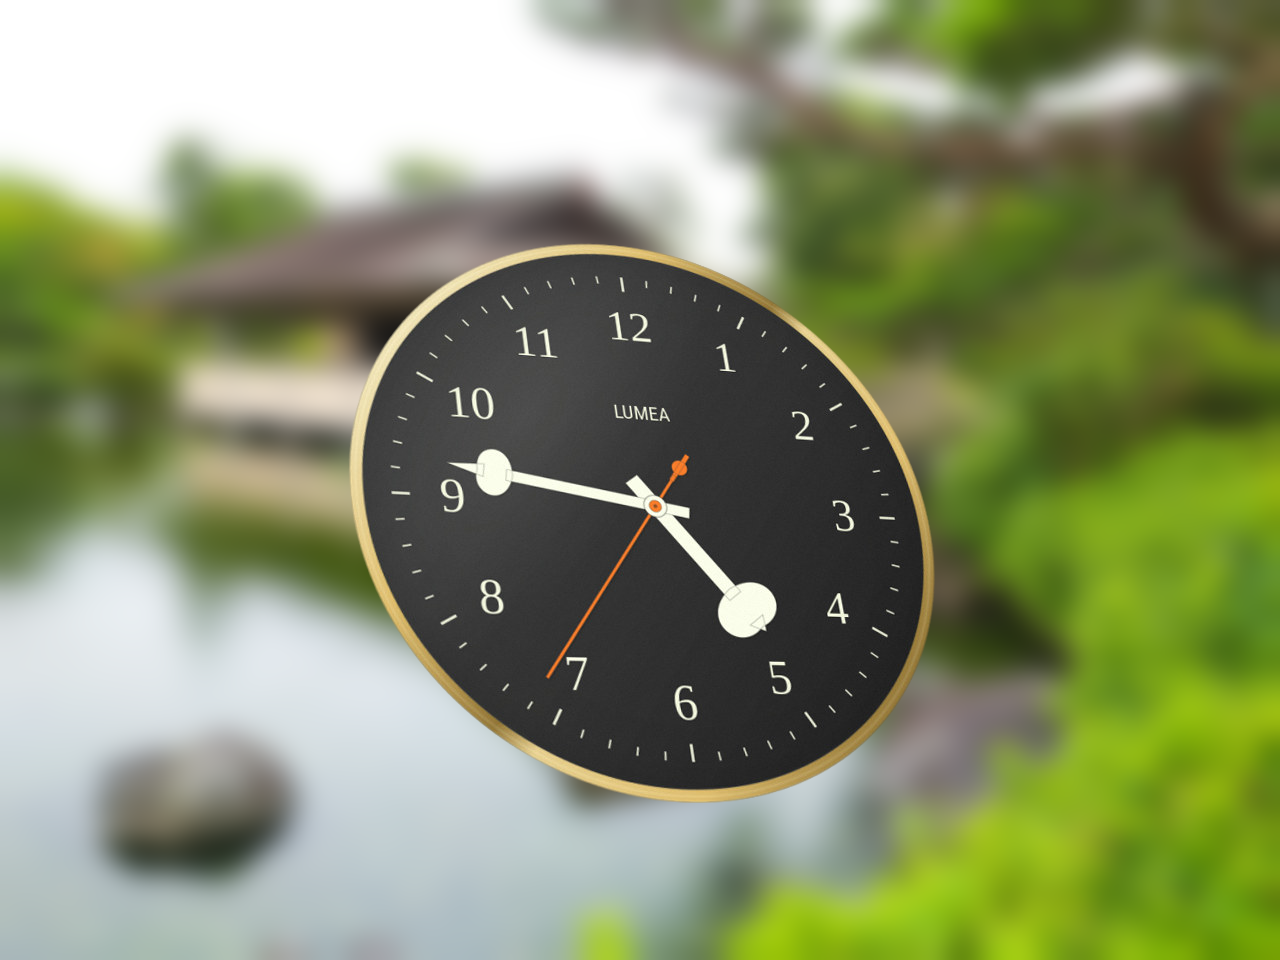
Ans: 4:46:36
